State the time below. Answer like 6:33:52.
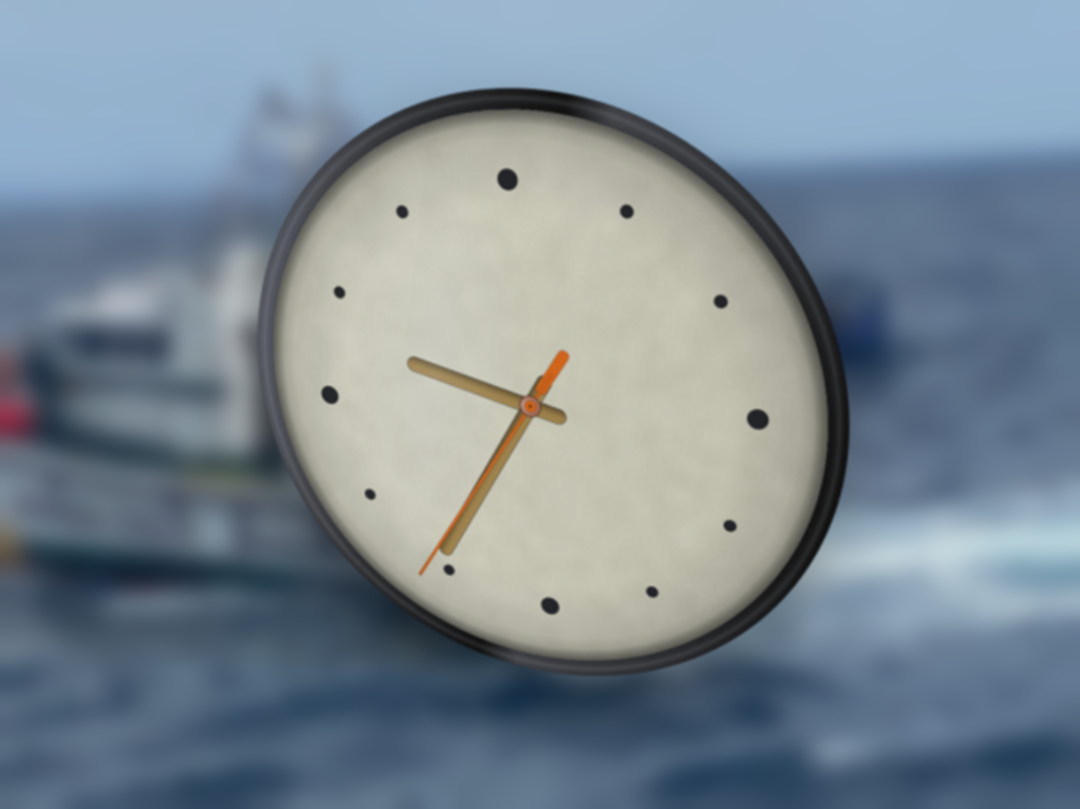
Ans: 9:35:36
